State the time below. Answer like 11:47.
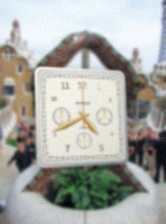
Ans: 4:41
